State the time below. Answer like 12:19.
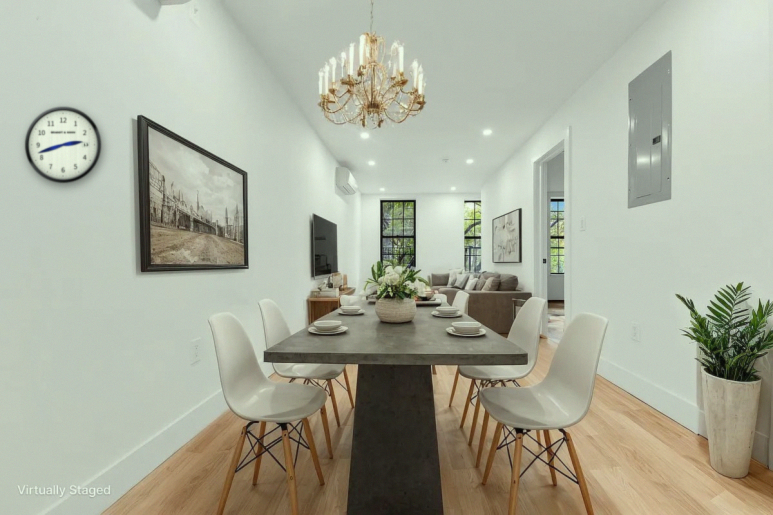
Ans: 2:42
